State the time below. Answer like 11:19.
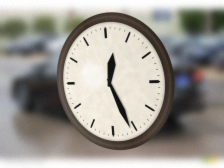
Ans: 12:26
